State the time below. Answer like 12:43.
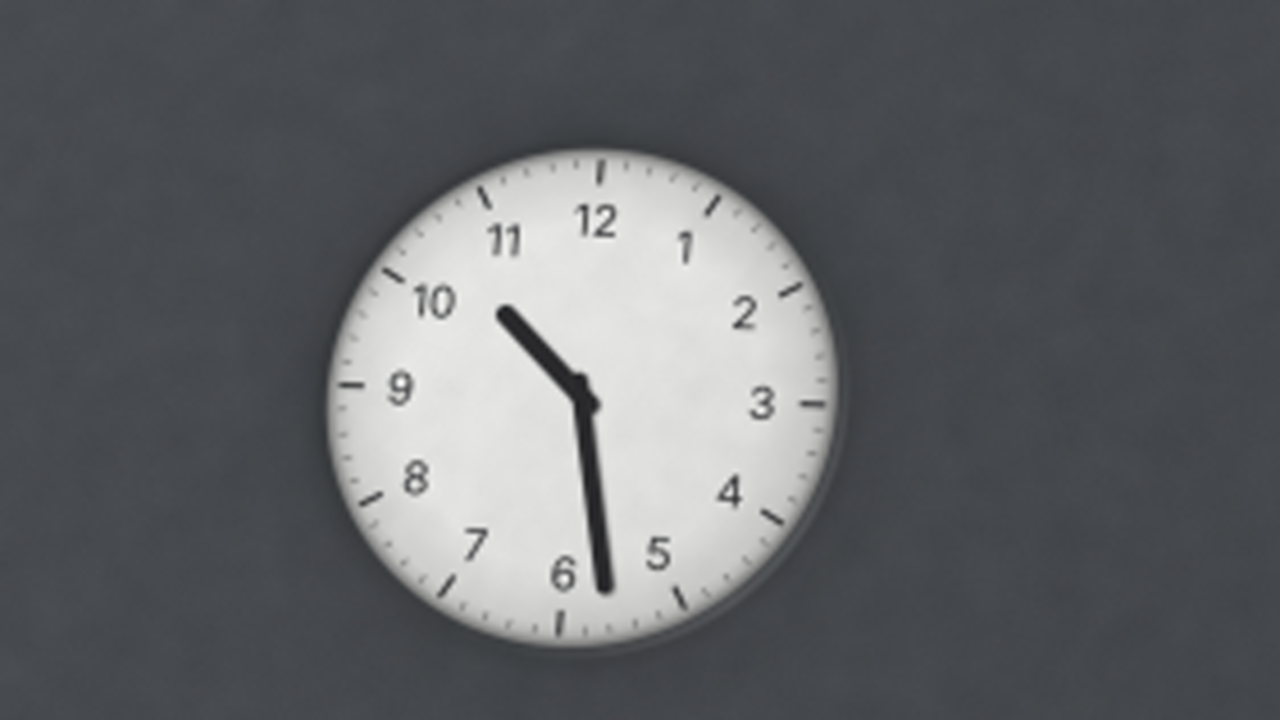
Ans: 10:28
